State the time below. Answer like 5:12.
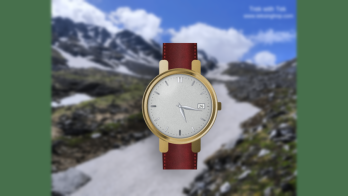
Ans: 5:17
